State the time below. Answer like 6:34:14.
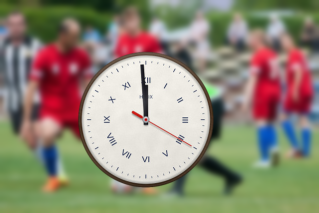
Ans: 11:59:20
